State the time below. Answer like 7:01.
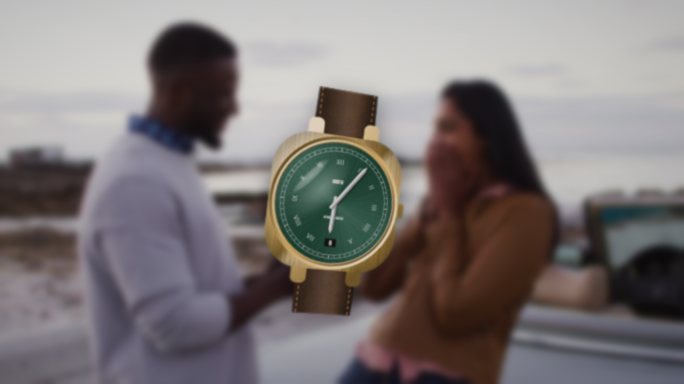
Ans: 6:06
